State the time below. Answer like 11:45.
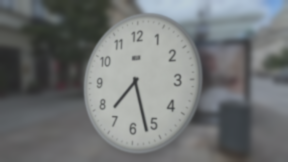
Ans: 7:27
